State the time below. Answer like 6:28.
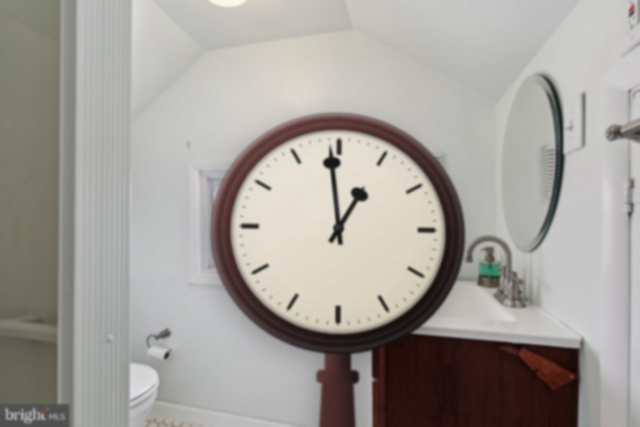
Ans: 12:59
